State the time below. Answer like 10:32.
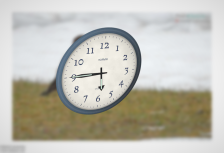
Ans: 5:45
